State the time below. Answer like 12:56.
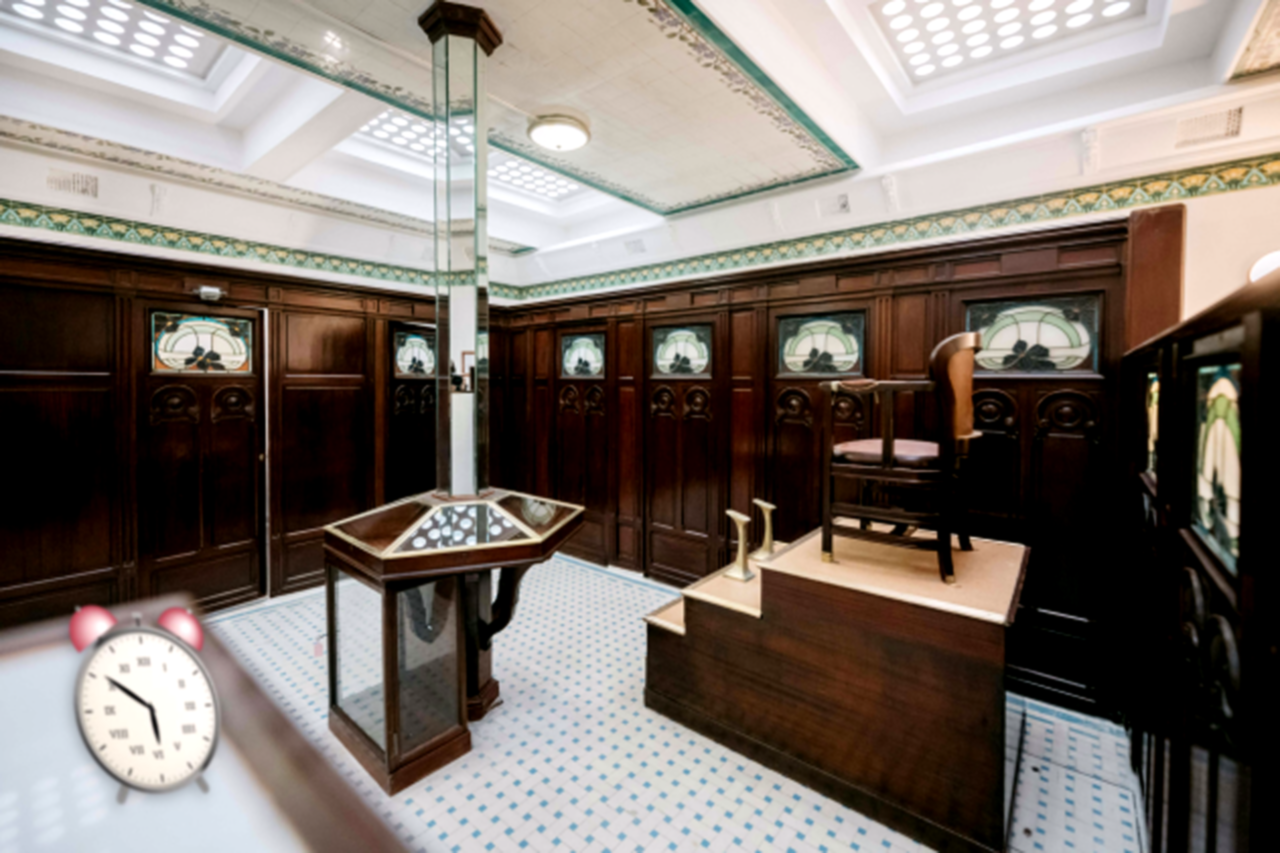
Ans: 5:51
